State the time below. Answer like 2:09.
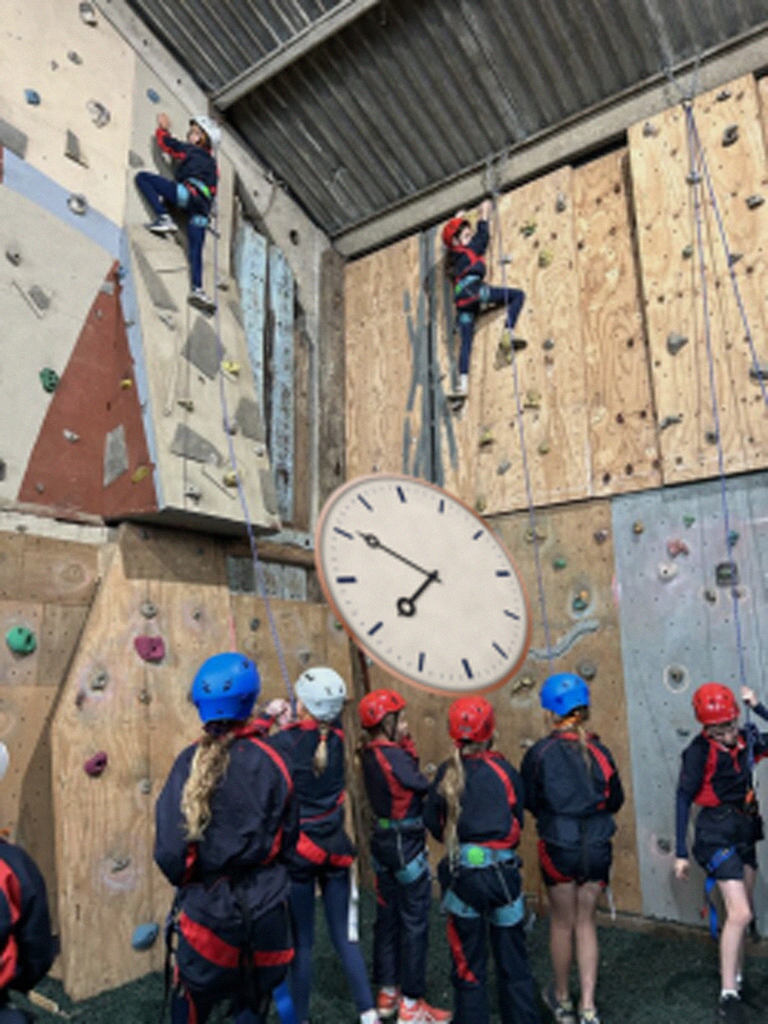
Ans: 7:51
